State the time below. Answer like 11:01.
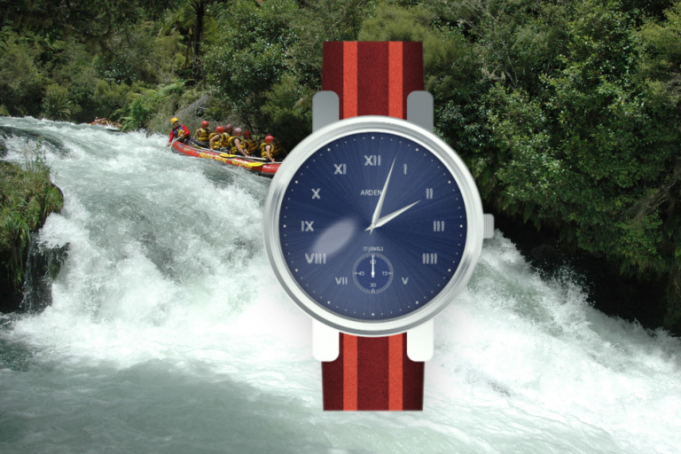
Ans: 2:03
